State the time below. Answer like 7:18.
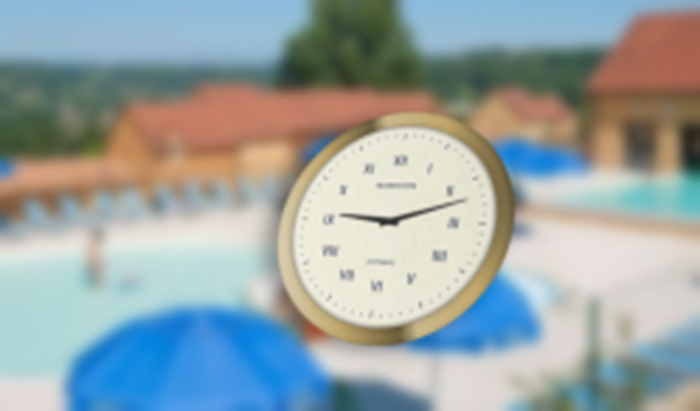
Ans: 9:12
